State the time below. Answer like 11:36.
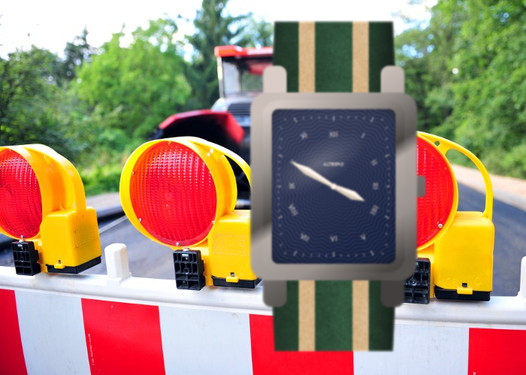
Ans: 3:50
